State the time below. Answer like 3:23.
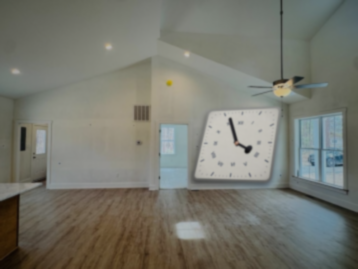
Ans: 3:56
